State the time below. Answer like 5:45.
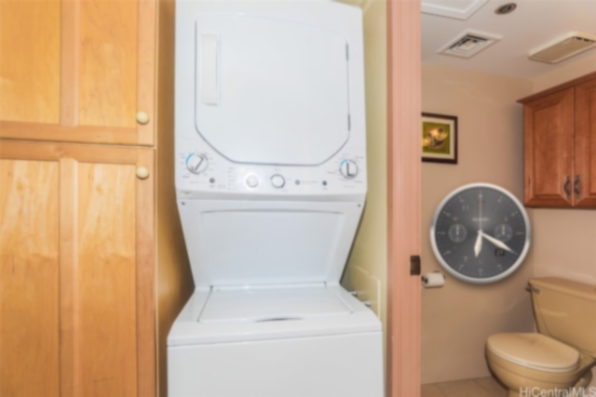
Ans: 6:20
